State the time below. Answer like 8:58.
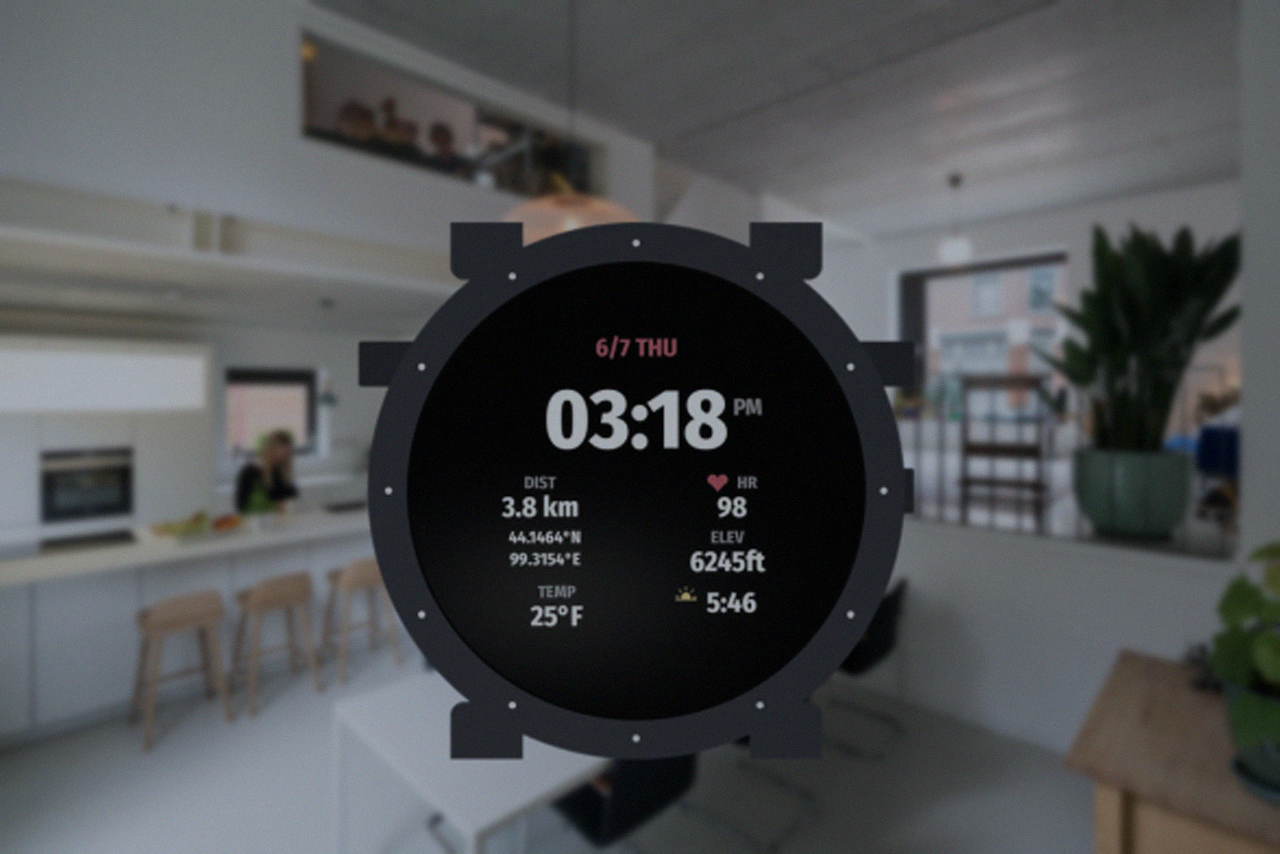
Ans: 3:18
